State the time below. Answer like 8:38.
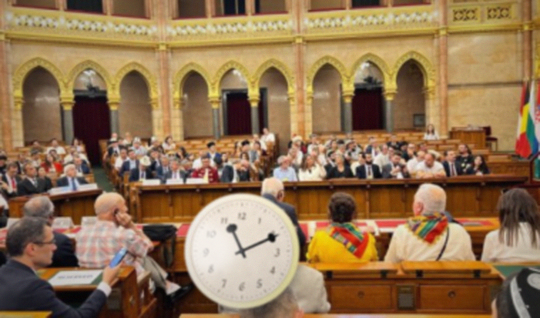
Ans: 11:11
